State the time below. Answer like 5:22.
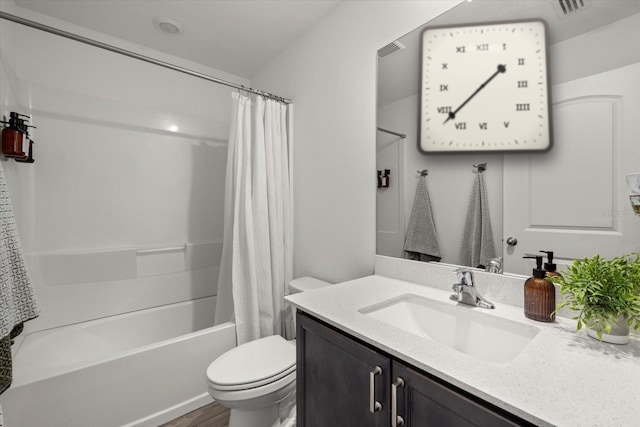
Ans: 1:38
